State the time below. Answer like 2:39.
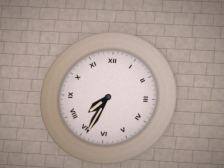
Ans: 7:34
